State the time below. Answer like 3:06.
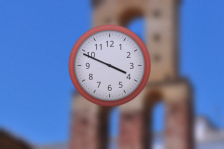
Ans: 3:49
